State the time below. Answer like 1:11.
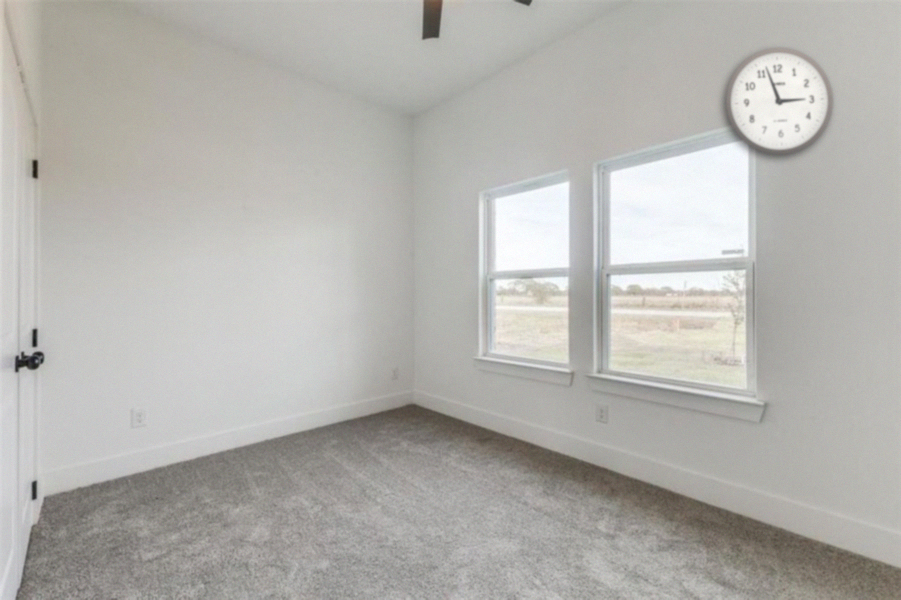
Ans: 2:57
